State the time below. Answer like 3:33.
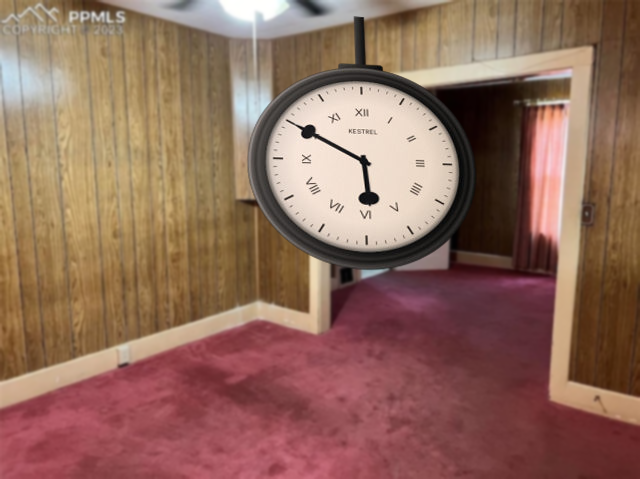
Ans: 5:50
